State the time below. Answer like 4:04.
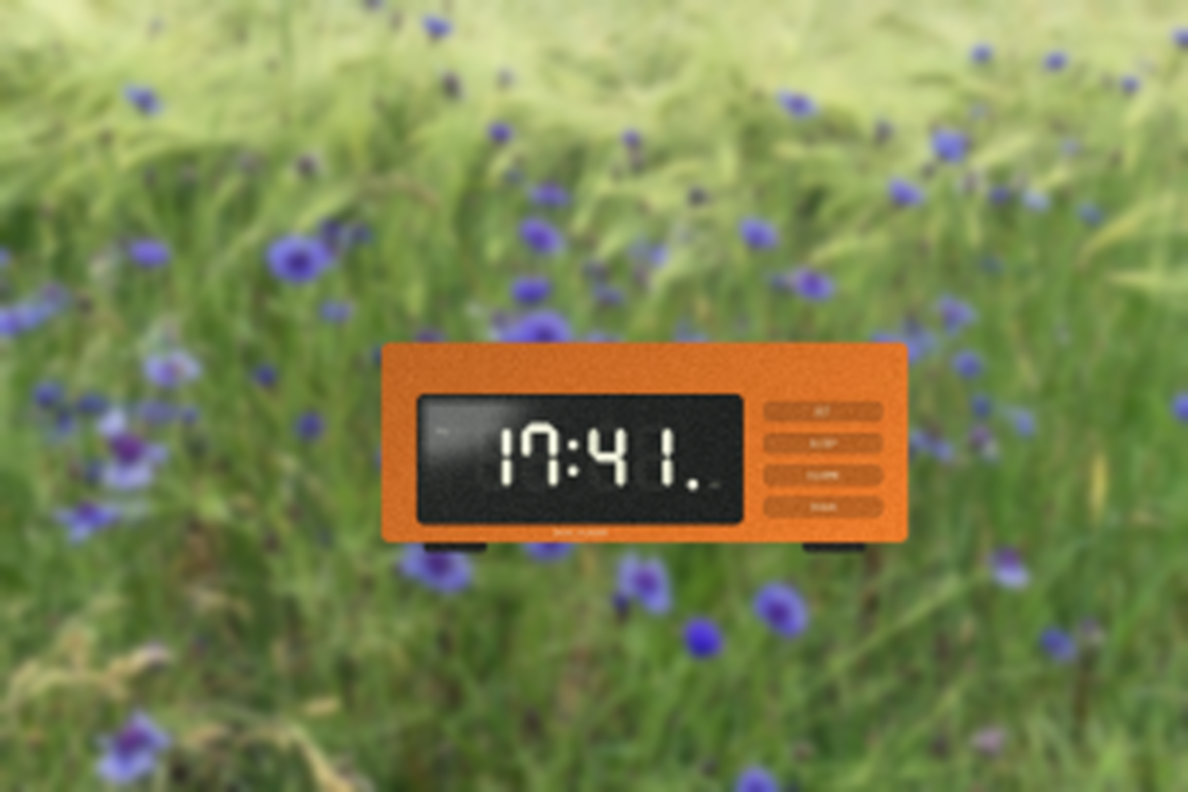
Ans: 17:41
